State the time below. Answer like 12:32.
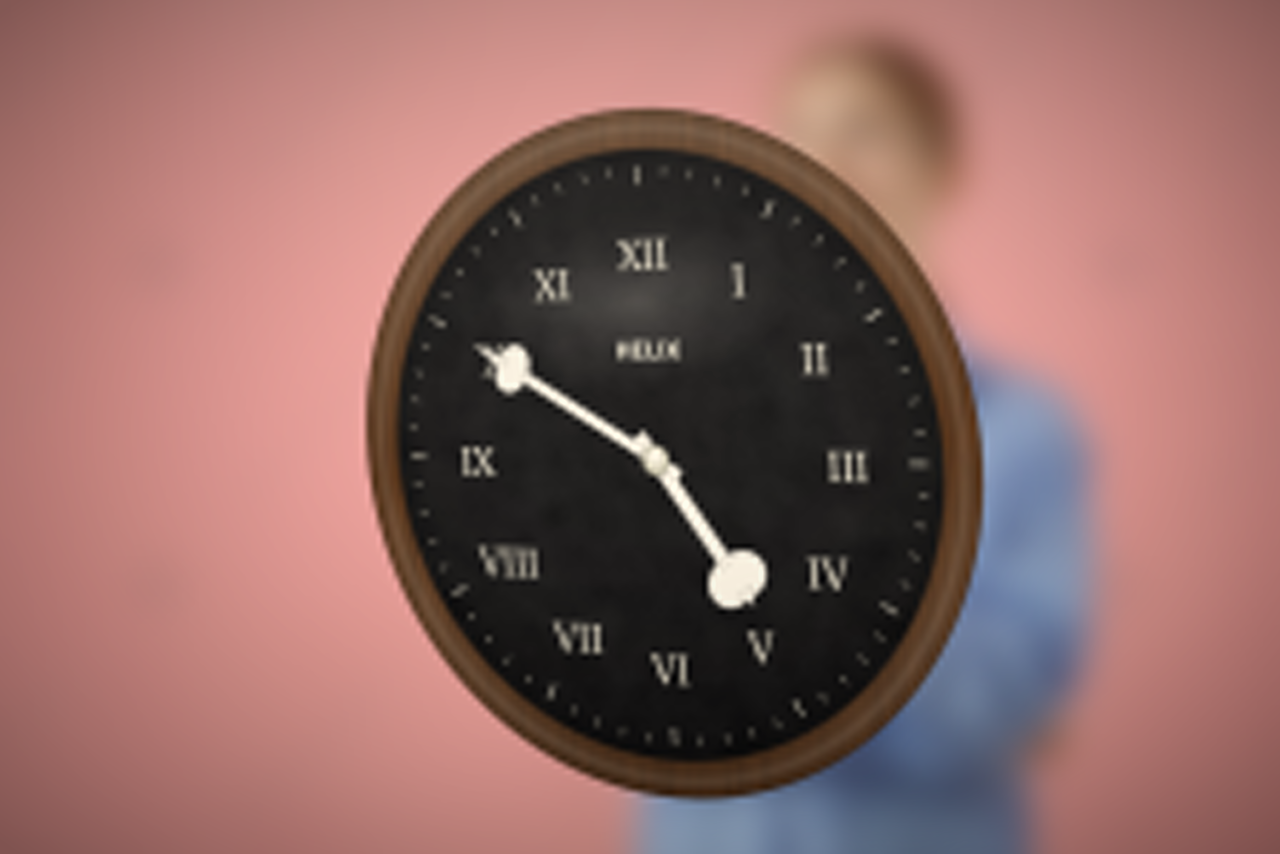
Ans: 4:50
